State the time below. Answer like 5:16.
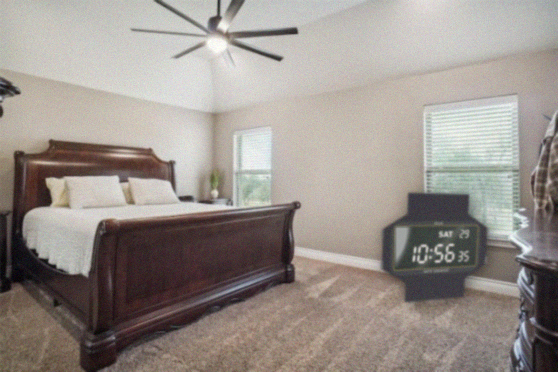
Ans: 10:56
